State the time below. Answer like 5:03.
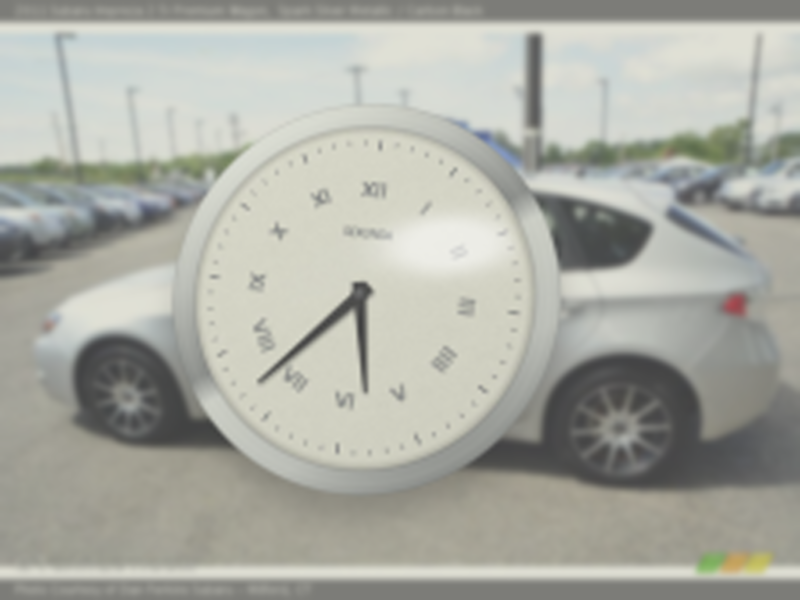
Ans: 5:37
